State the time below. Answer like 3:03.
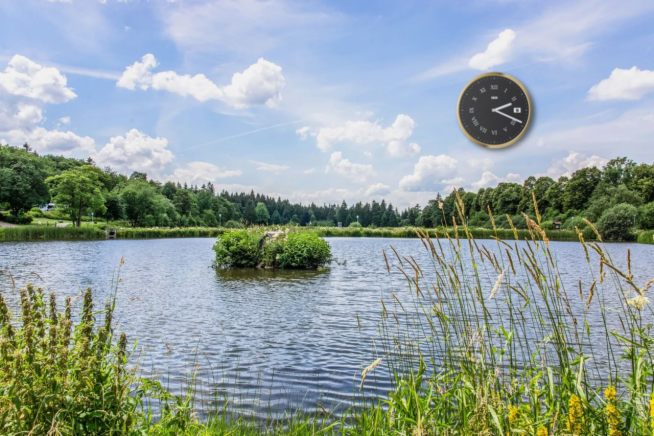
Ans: 2:19
